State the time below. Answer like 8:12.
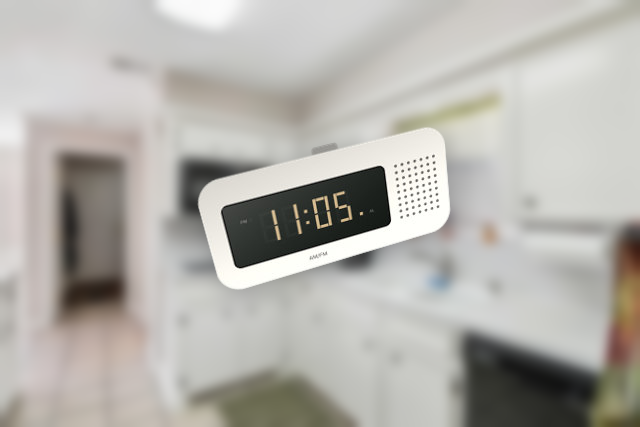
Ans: 11:05
